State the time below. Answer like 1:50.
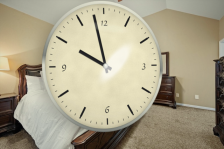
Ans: 9:58
